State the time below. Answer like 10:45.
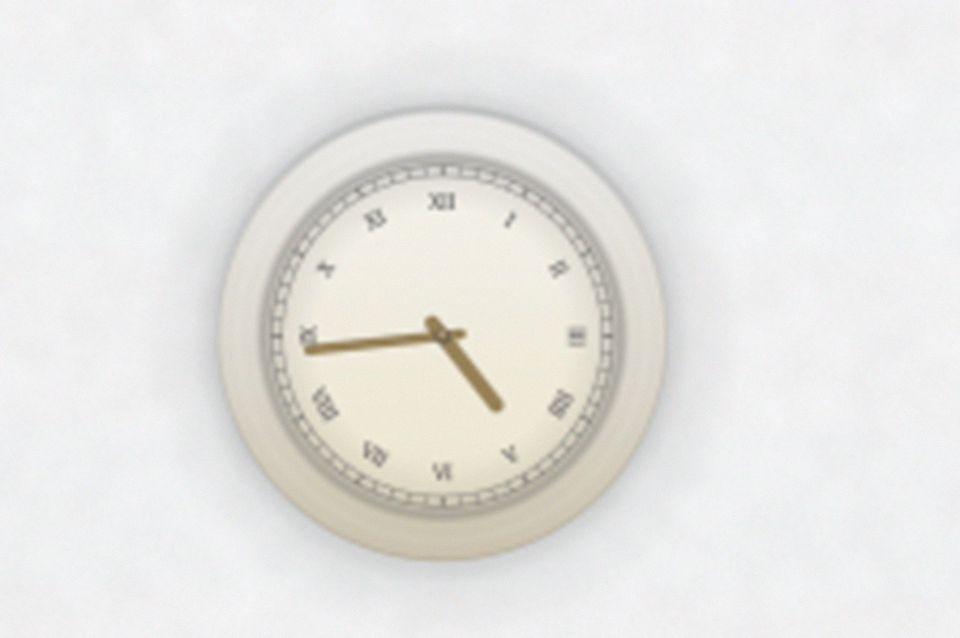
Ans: 4:44
